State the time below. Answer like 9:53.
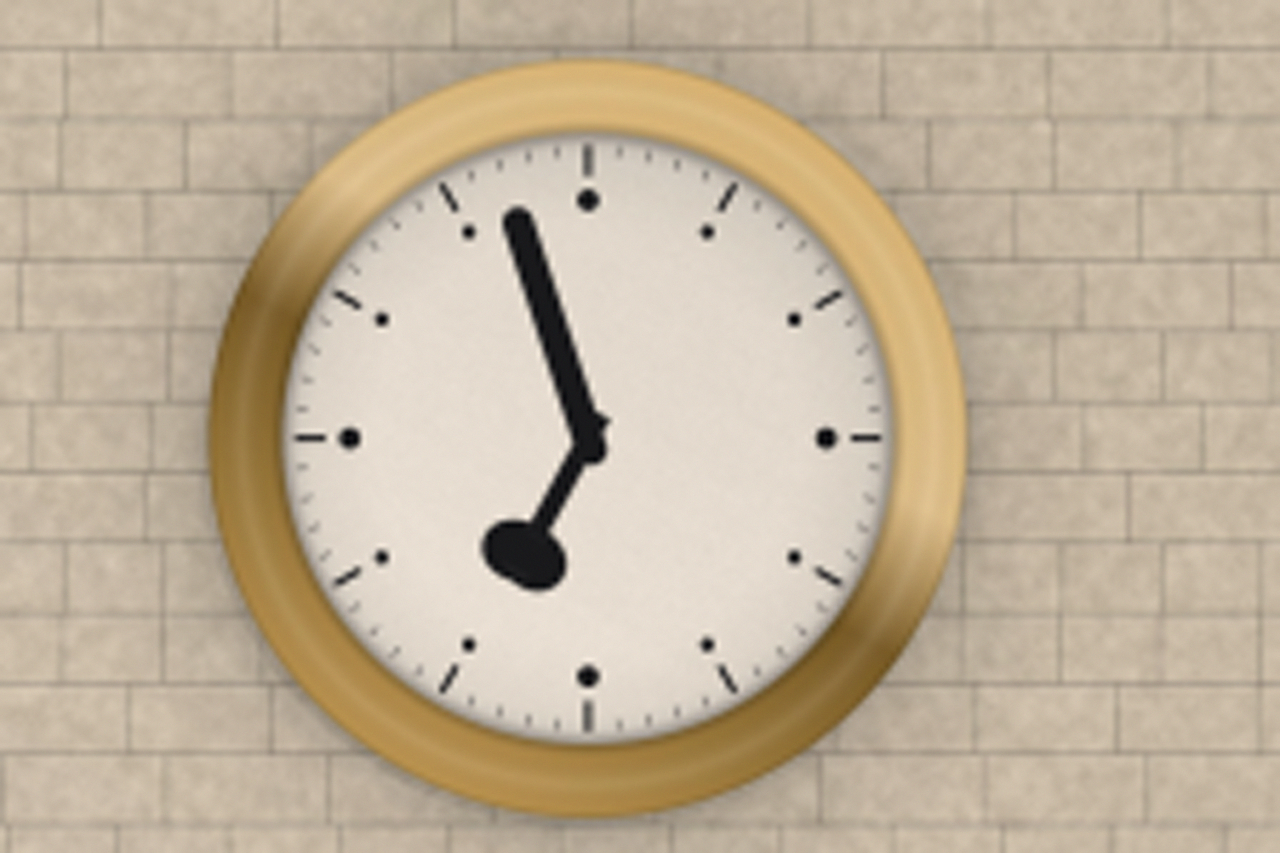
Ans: 6:57
